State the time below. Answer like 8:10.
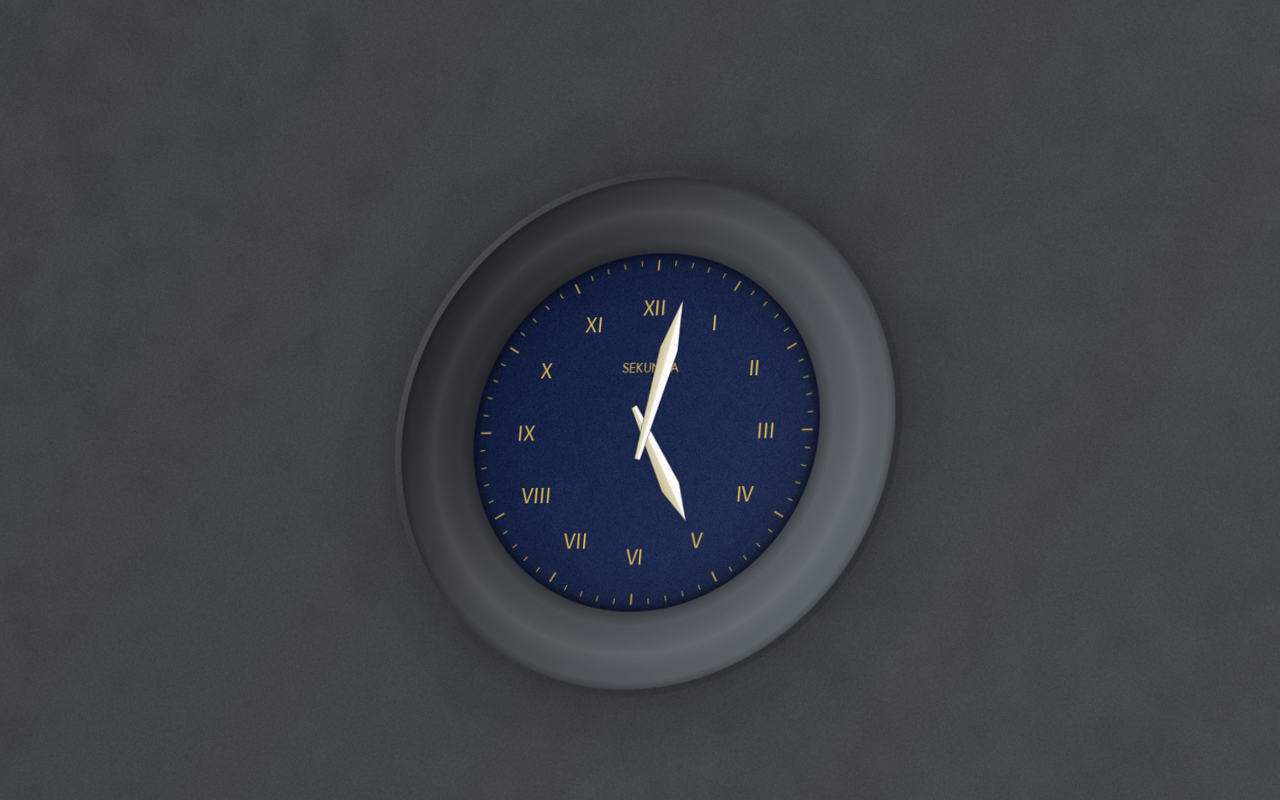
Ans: 5:02
